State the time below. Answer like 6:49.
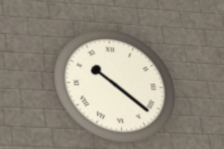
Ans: 10:22
